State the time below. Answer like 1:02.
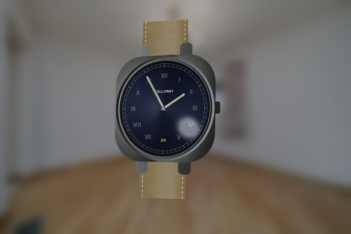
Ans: 1:55
